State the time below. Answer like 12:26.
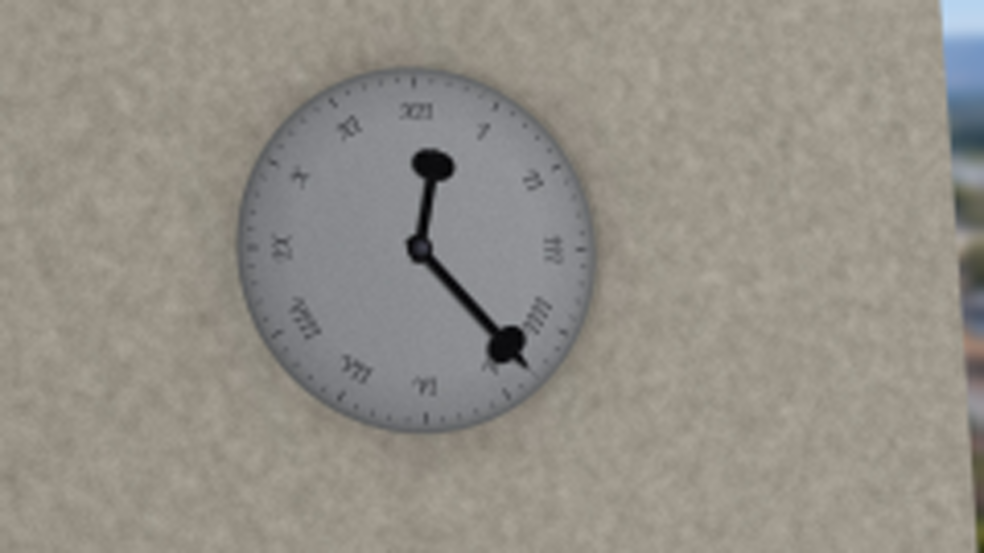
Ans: 12:23
